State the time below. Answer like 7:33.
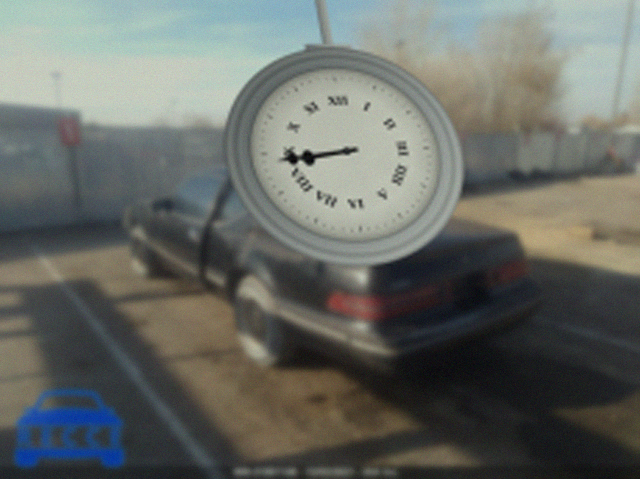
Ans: 8:44
